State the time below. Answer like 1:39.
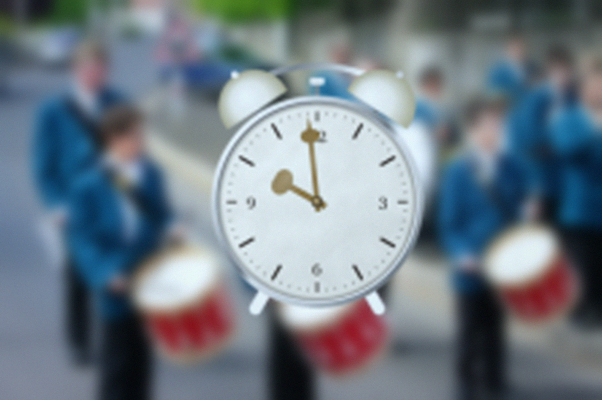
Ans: 9:59
